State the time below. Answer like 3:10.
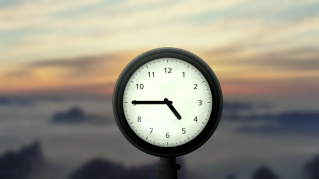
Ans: 4:45
